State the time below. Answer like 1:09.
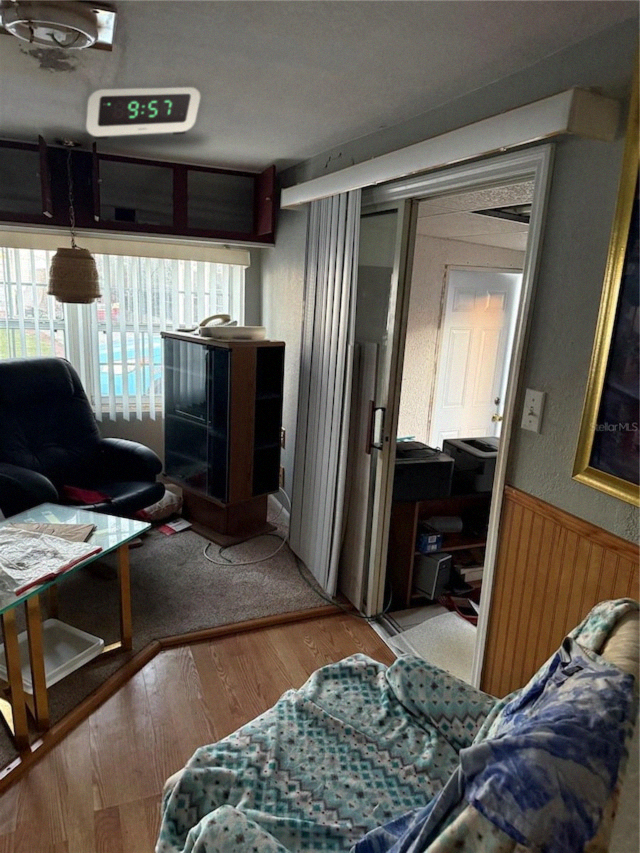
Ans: 9:57
